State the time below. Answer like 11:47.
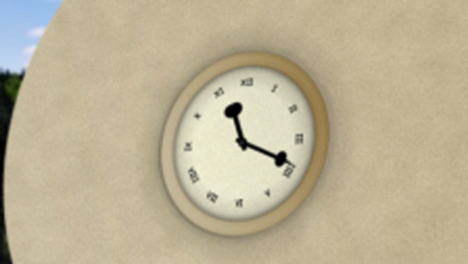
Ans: 11:19
